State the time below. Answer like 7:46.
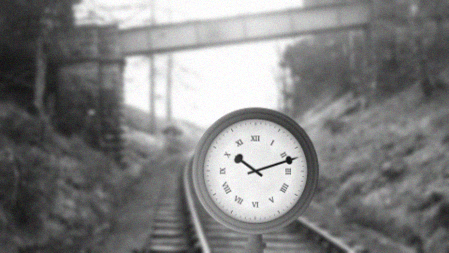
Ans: 10:12
